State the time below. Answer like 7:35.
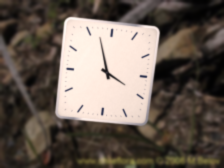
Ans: 3:57
